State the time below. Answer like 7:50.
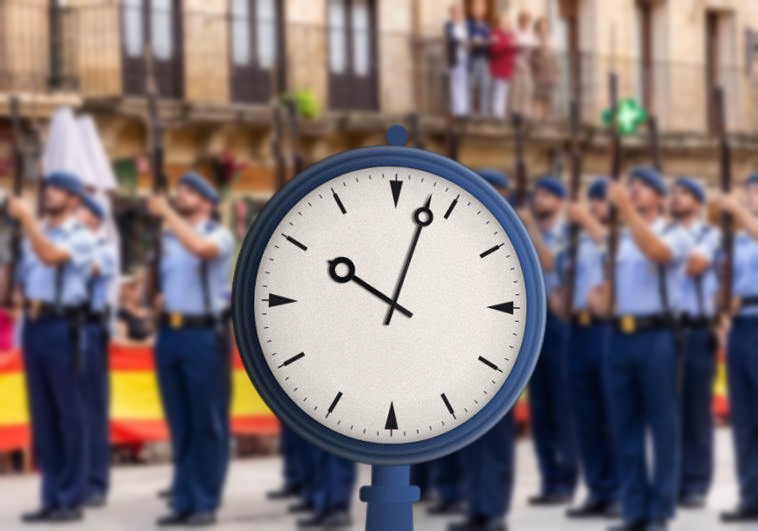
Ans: 10:03
